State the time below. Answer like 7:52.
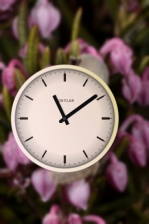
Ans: 11:09
